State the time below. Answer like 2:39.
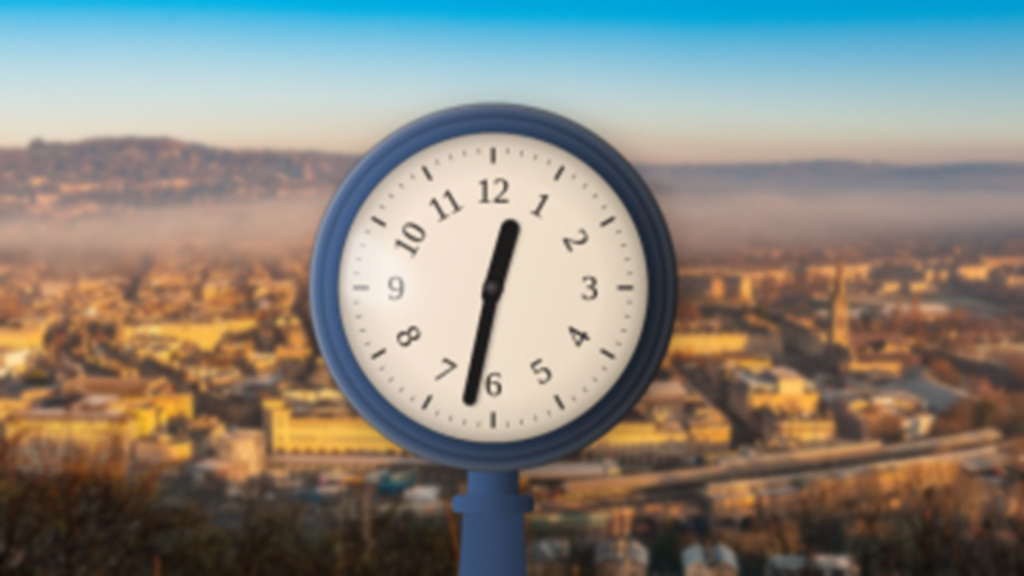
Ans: 12:32
